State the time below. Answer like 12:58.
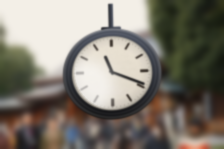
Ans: 11:19
